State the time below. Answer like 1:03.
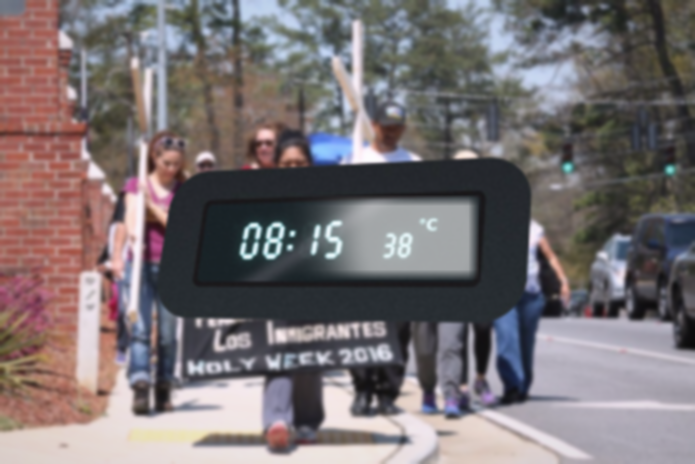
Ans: 8:15
